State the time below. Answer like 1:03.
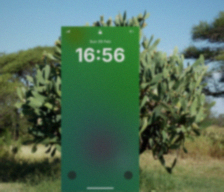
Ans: 16:56
